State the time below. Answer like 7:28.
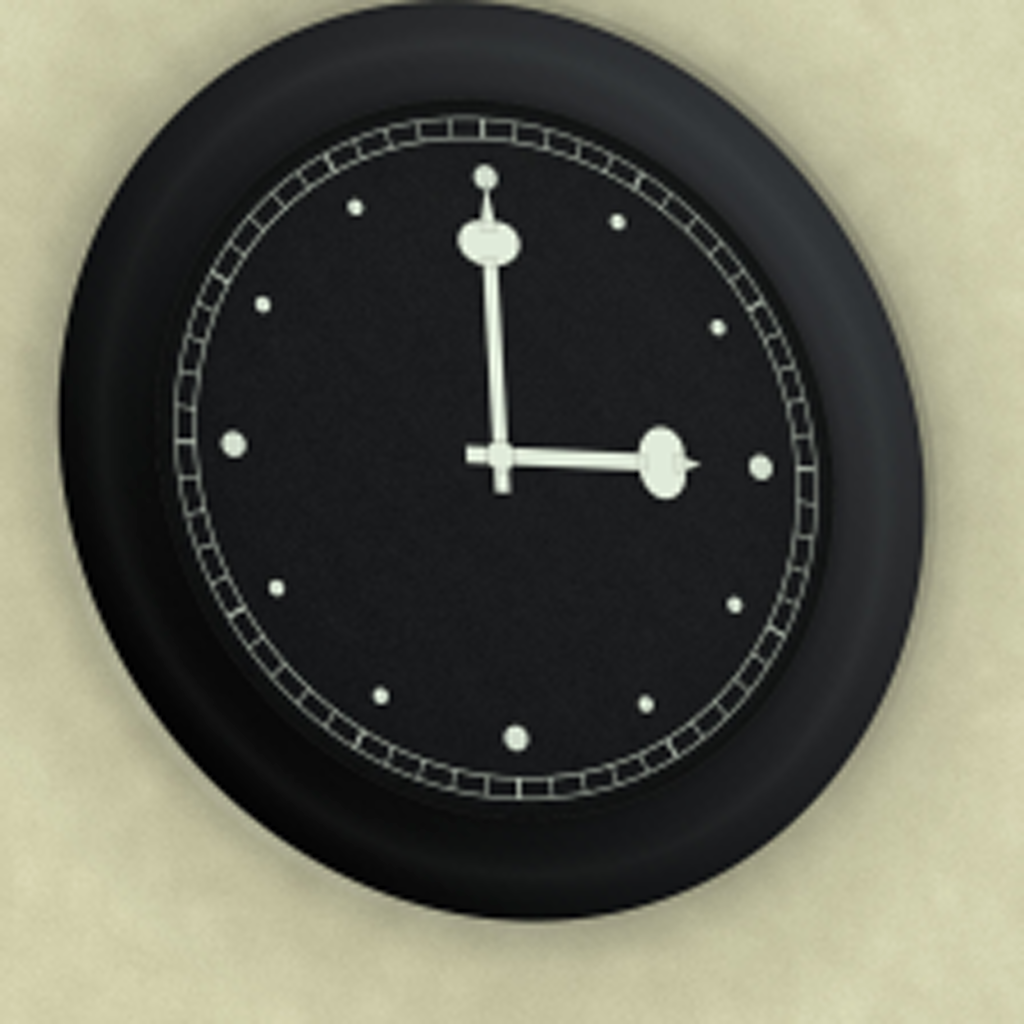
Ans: 3:00
